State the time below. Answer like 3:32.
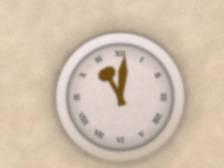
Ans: 11:01
